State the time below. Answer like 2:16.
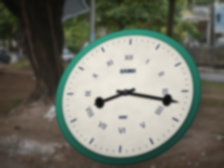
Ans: 8:17
